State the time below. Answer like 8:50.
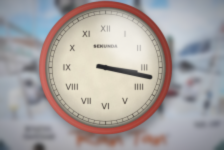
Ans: 3:17
